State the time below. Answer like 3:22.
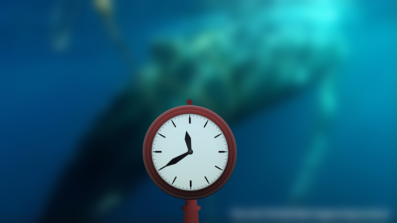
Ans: 11:40
